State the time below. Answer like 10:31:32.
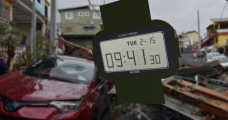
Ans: 9:41:30
